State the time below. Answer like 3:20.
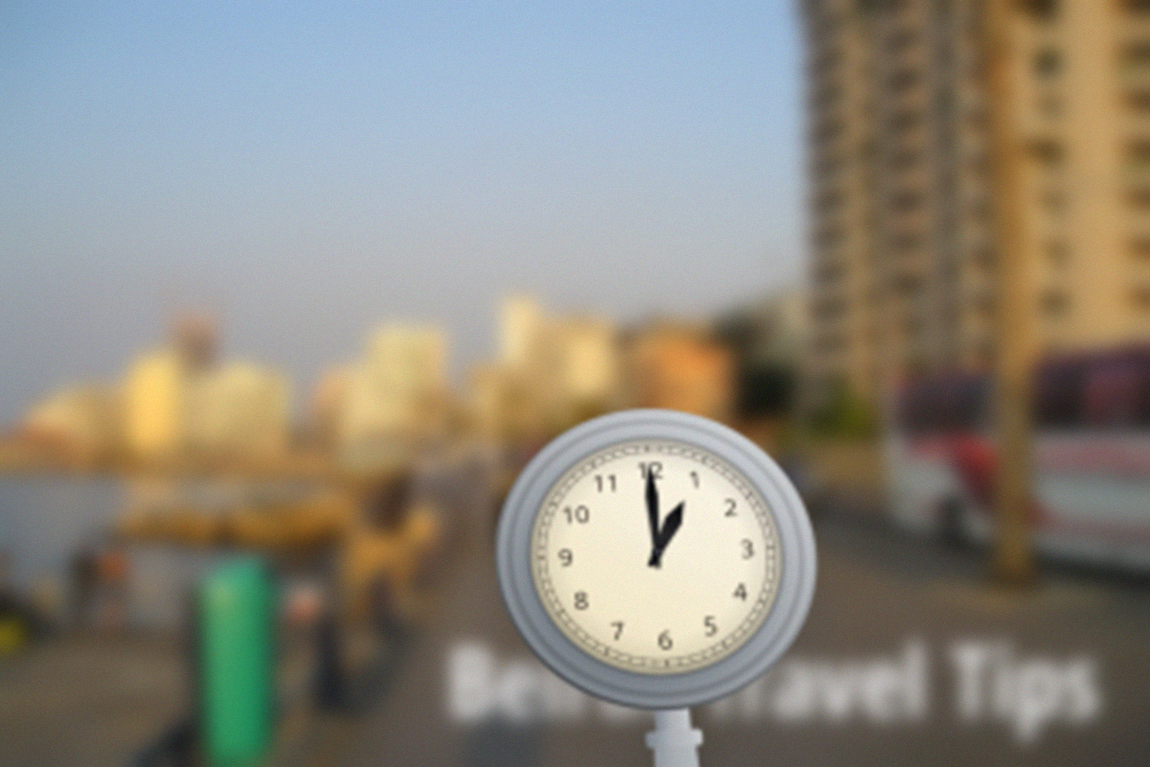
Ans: 1:00
